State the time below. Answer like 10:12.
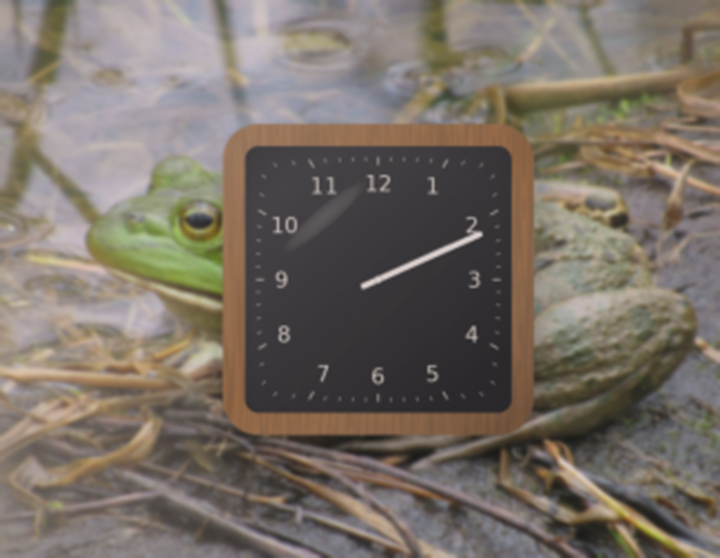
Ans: 2:11
